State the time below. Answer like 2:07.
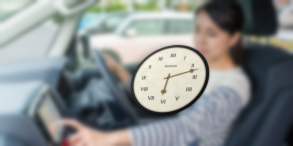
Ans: 6:12
